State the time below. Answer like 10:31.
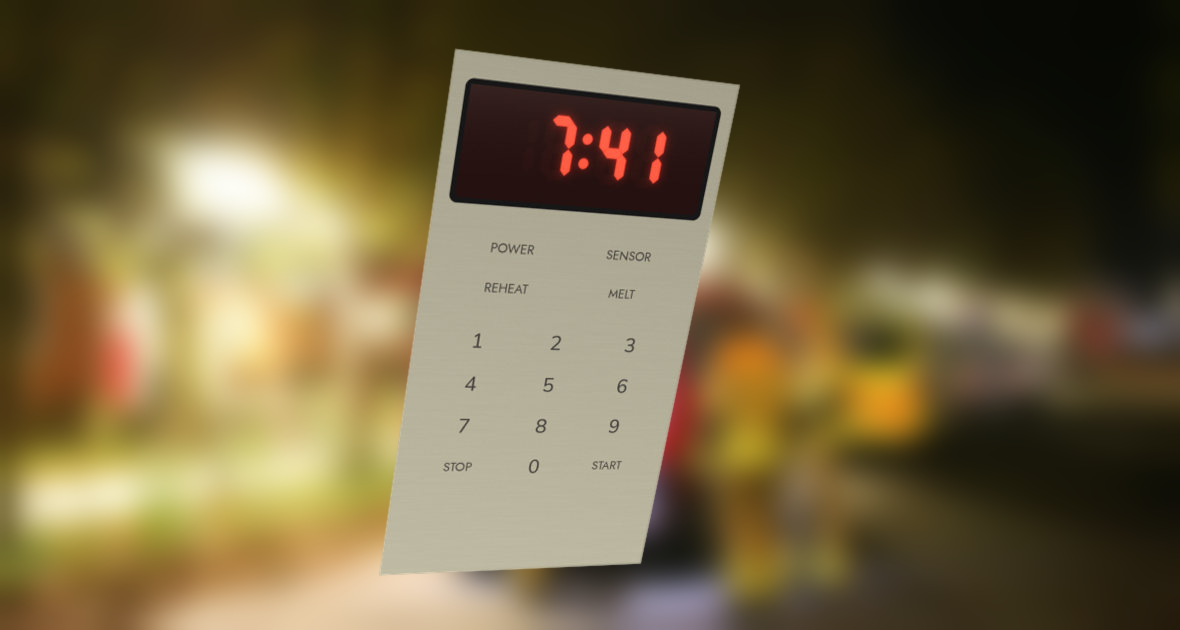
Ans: 7:41
